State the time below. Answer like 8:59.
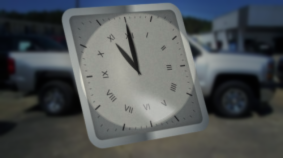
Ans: 11:00
